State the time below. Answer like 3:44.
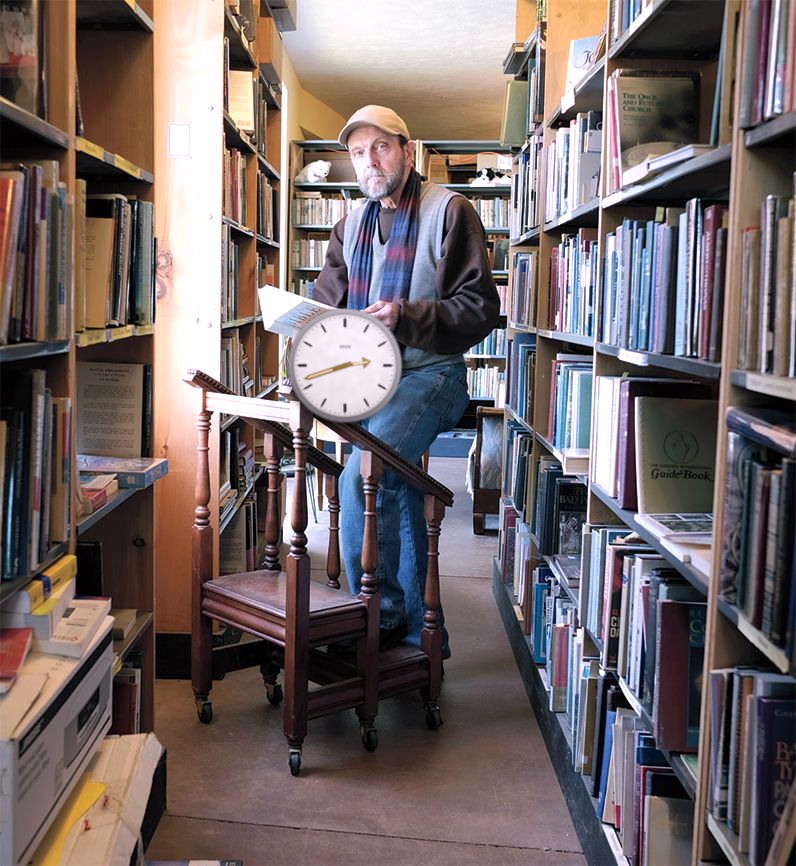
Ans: 2:42
